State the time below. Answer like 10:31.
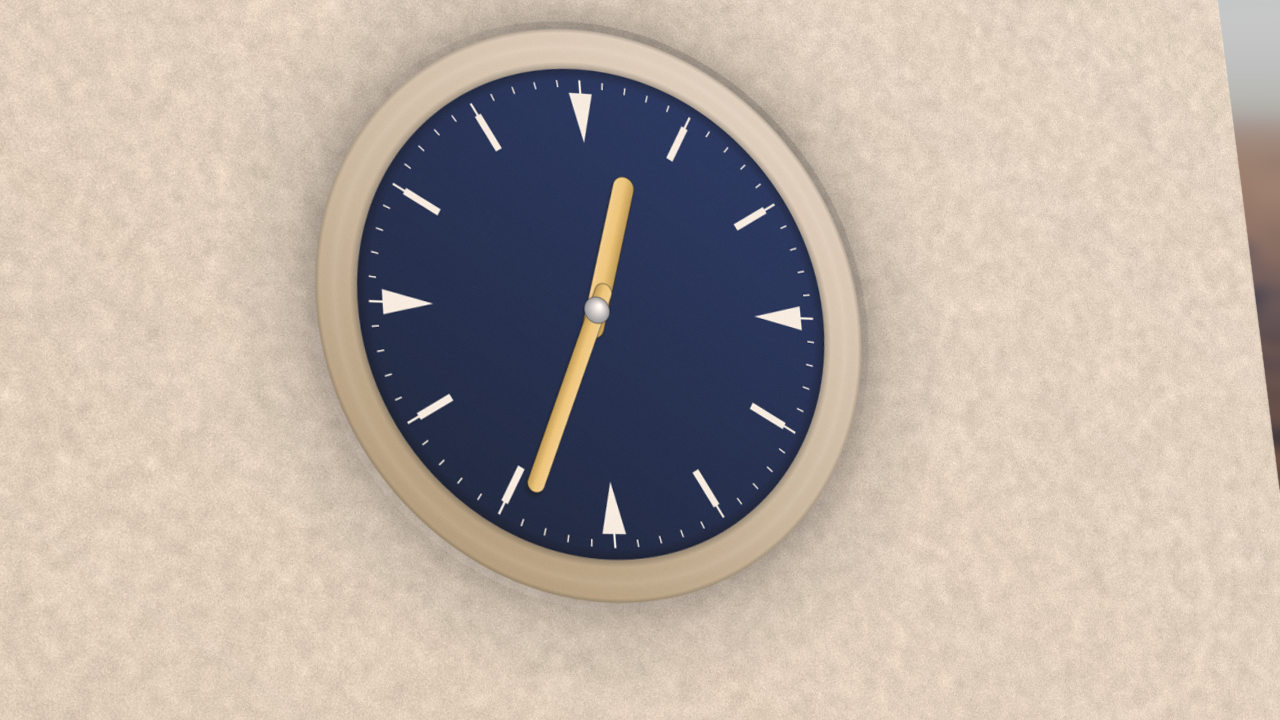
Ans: 12:34
